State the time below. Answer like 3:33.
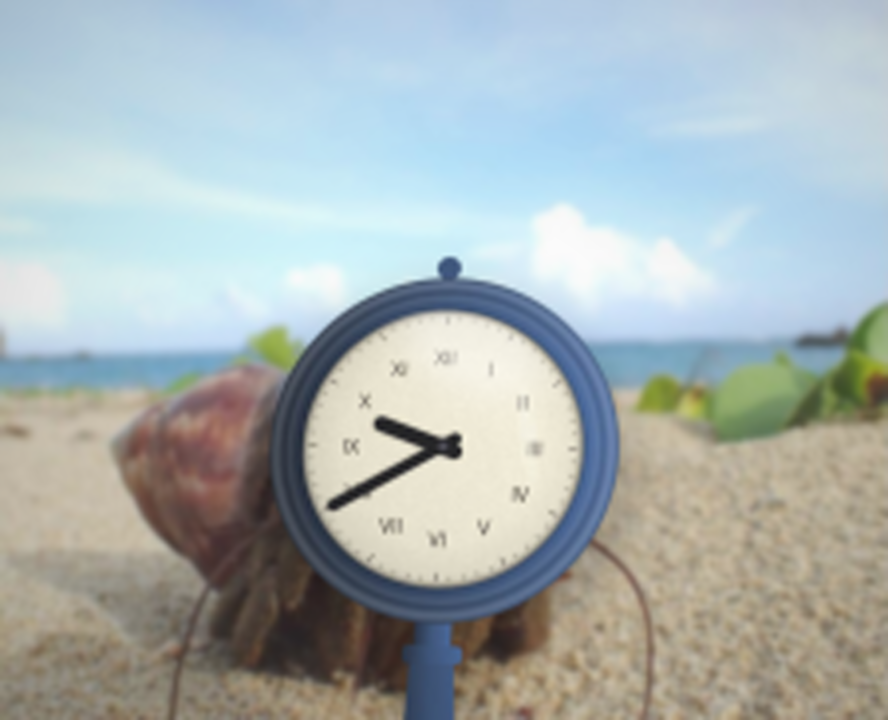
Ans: 9:40
